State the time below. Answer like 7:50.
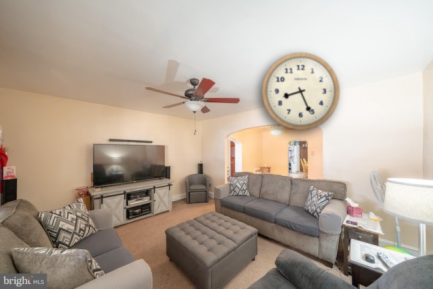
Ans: 8:26
